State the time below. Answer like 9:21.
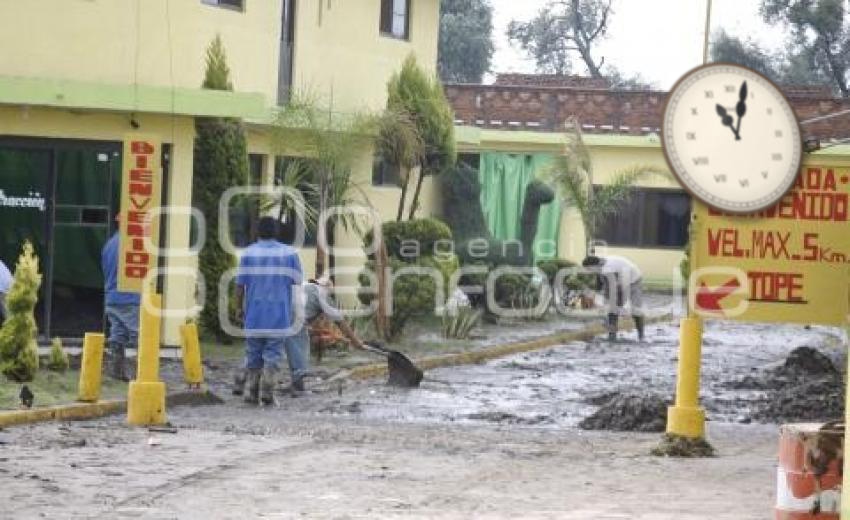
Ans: 11:03
